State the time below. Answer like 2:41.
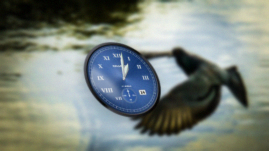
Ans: 1:02
